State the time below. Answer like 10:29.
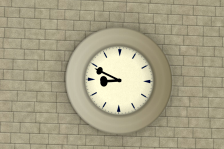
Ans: 8:49
